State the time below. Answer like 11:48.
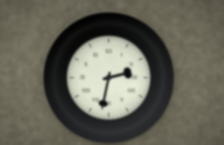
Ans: 2:32
